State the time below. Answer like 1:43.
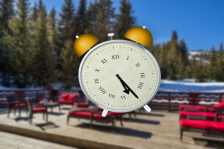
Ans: 5:25
